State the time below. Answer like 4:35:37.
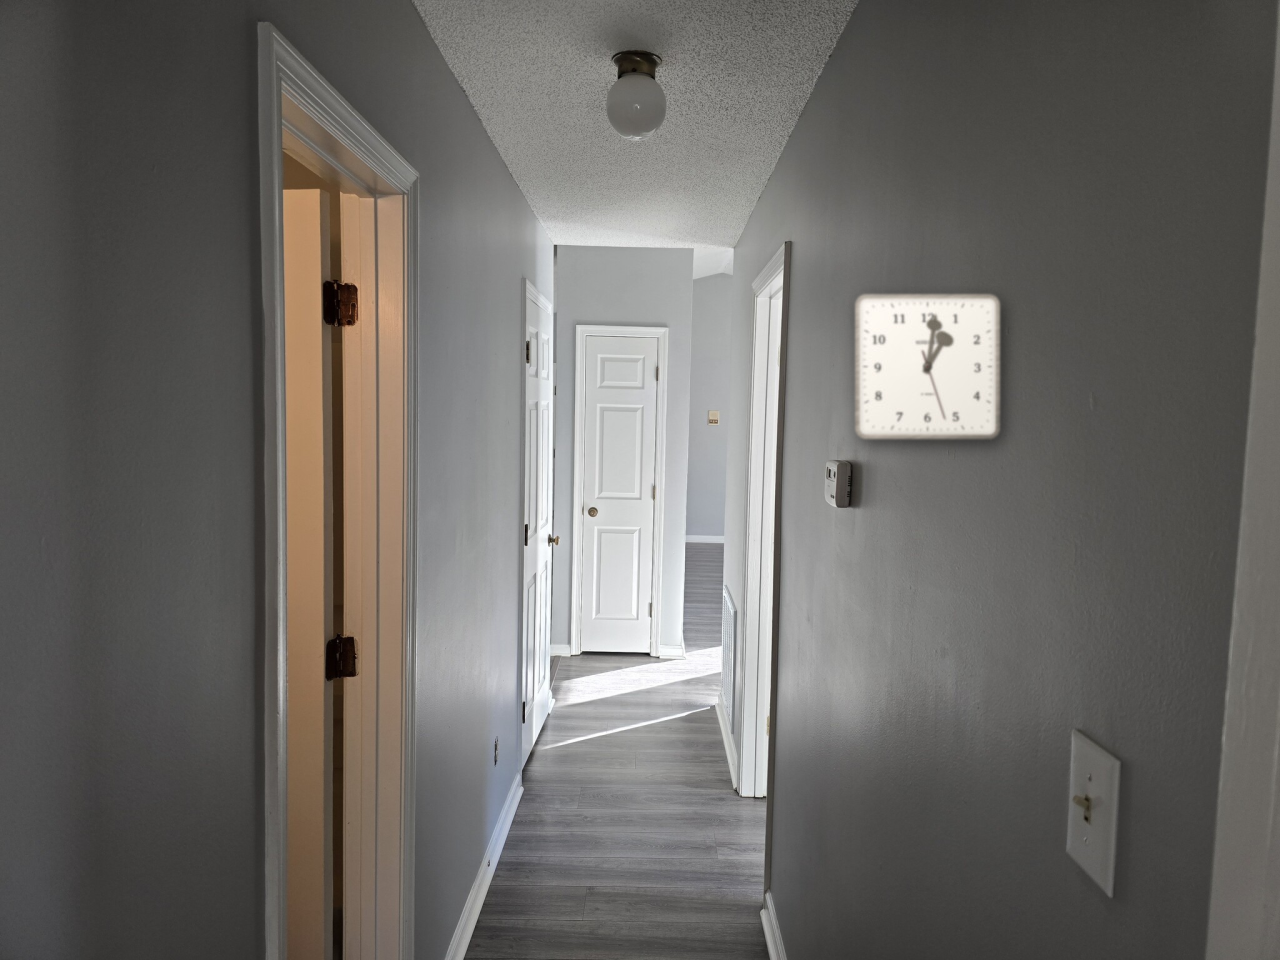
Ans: 1:01:27
